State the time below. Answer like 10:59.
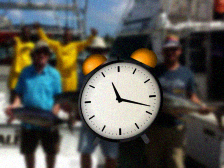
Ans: 11:18
